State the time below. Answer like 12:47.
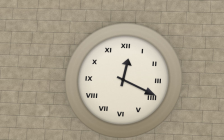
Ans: 12:19
